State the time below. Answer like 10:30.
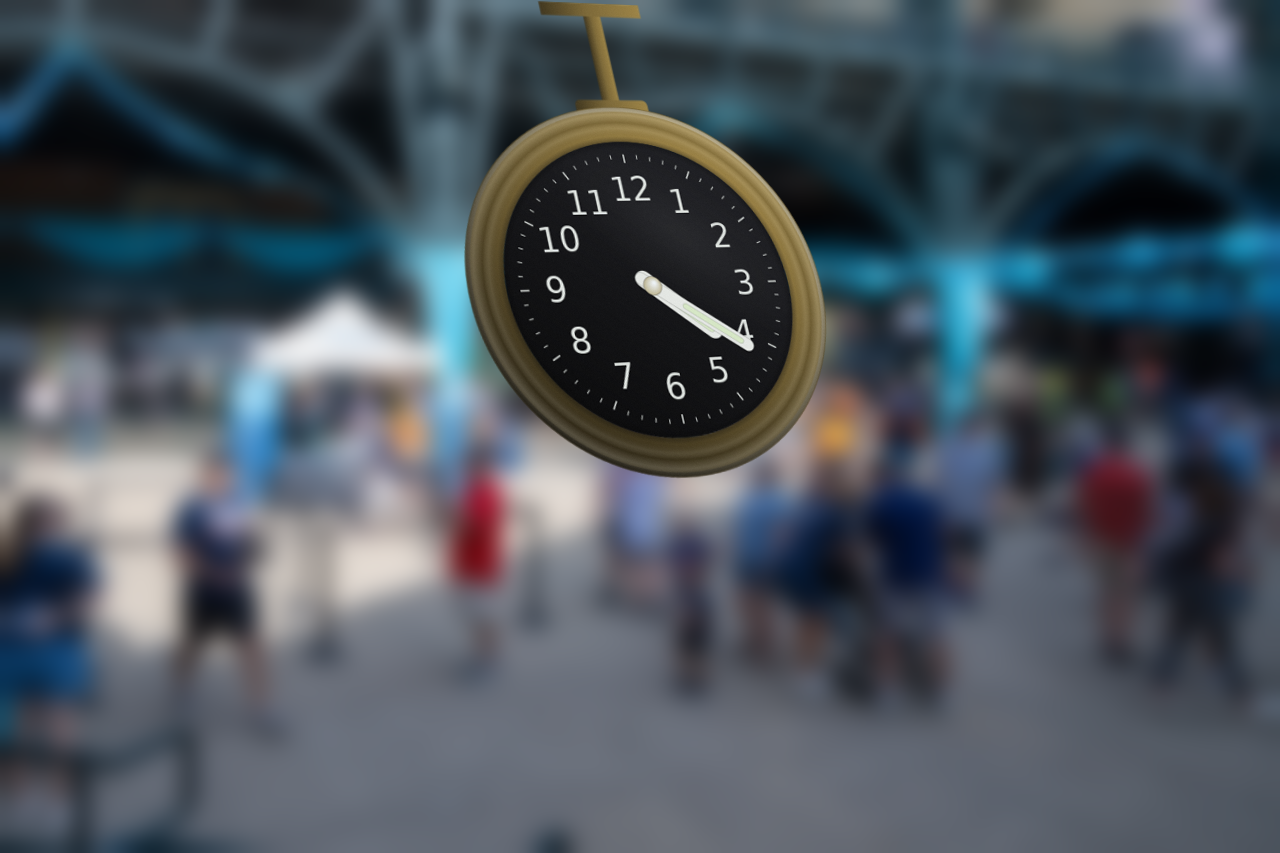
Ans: 4:21
